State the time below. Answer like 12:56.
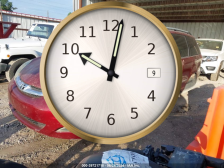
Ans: 10:02
